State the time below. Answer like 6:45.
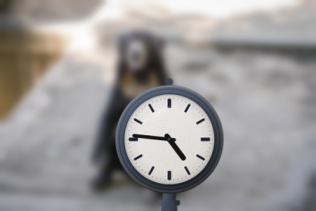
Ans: 4:46
